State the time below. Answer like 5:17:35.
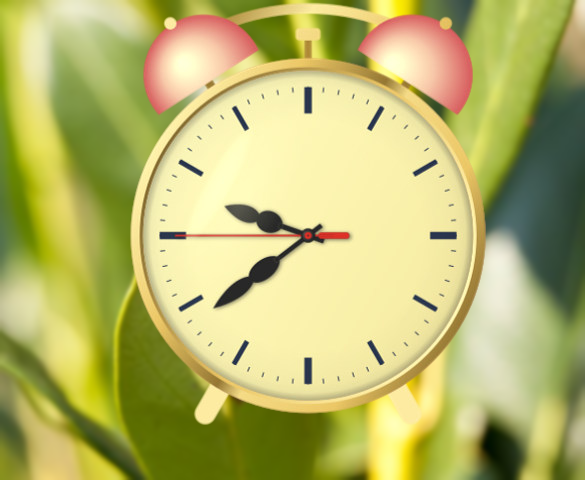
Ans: 9:38:45
